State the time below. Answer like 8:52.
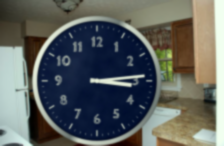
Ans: 3:14
